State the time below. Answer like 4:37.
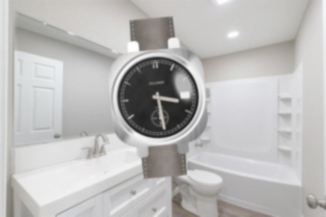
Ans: 3:29
